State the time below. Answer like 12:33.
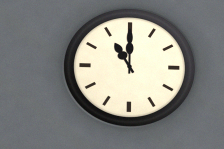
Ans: 11:00
